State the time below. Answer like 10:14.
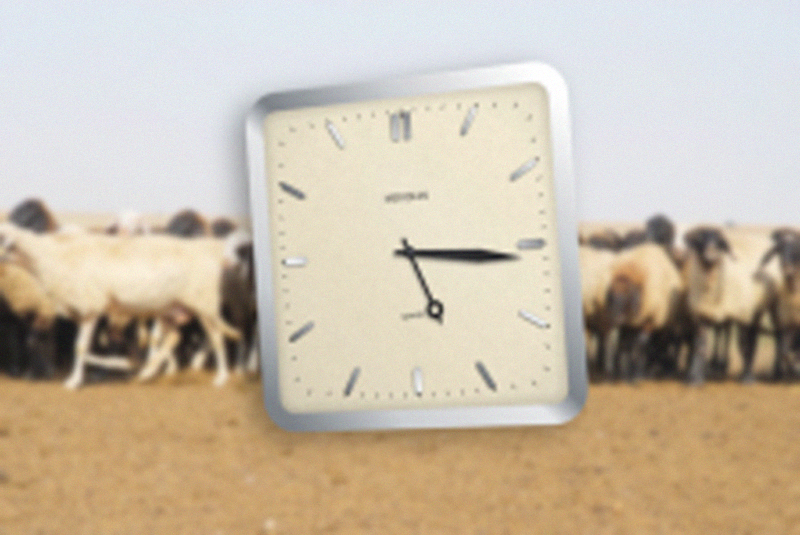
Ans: 5:16
